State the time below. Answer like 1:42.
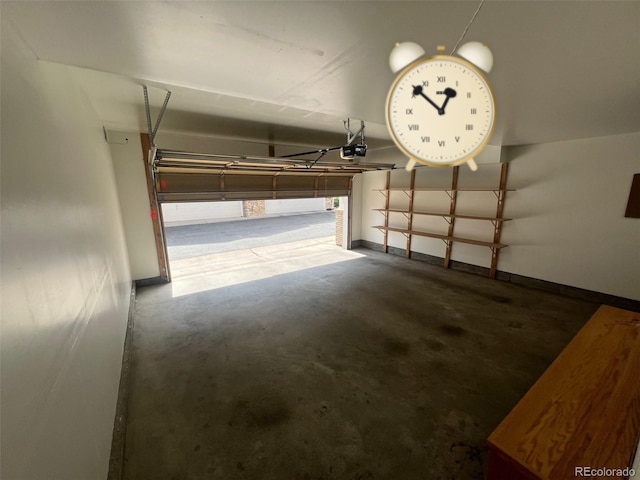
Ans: 12:52
